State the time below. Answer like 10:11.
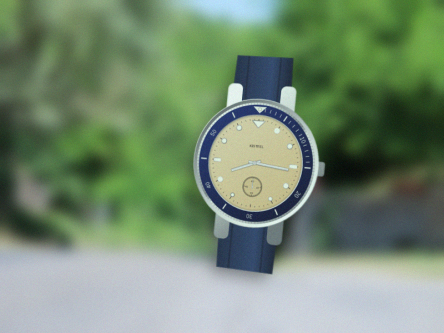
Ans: 8:16
